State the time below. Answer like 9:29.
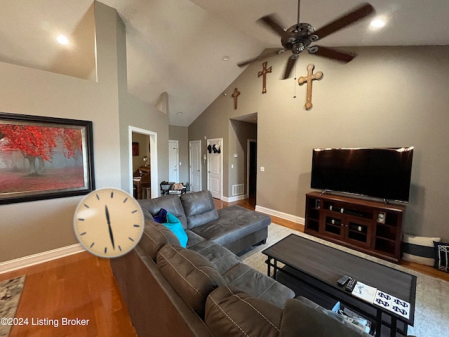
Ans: 11:27
